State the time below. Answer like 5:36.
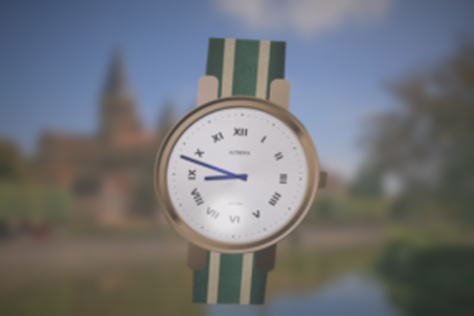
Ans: 8:48
